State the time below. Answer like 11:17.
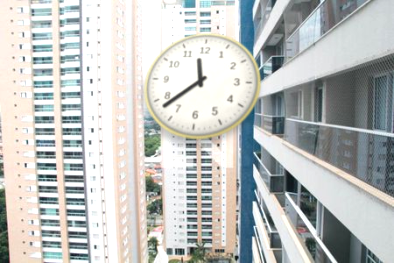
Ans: 11:38
